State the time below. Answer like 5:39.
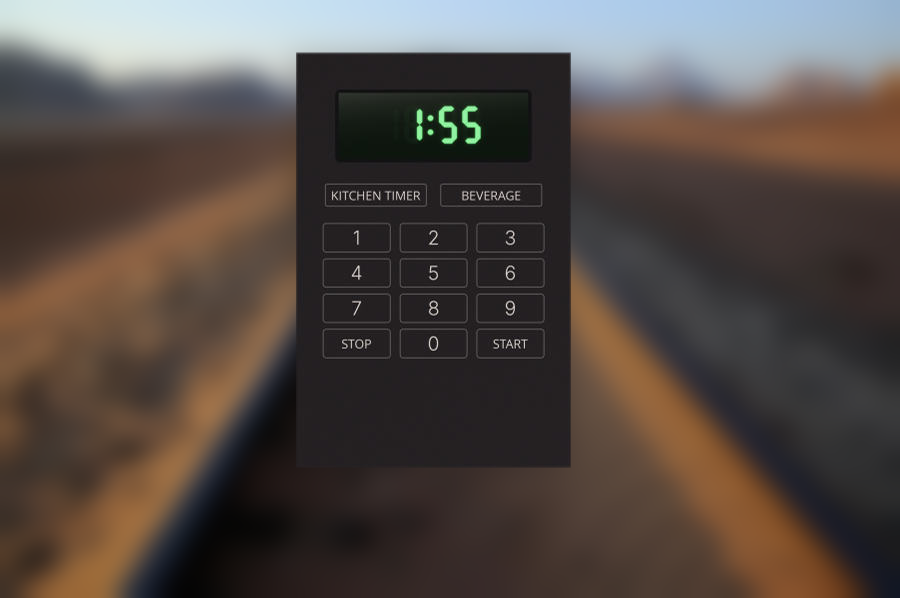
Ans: 1:55
